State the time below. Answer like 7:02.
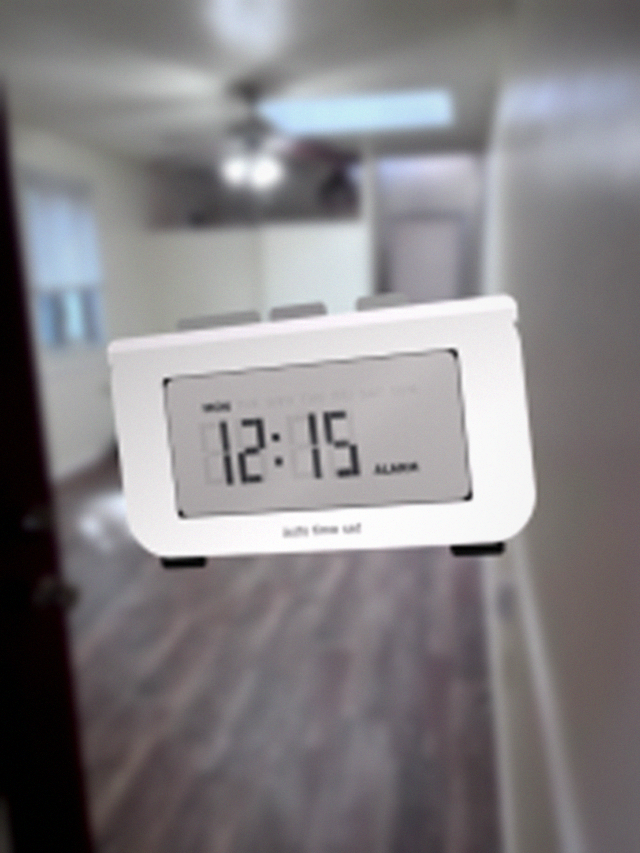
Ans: 12:15
